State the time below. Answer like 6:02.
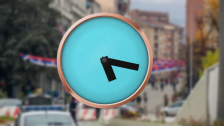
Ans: 5:17
